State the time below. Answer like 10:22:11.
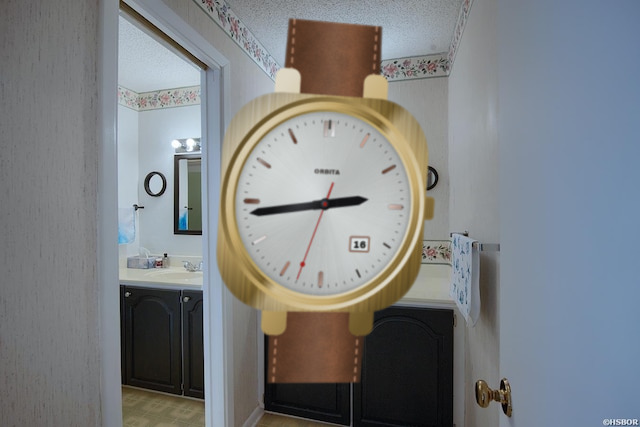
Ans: 2:43:33
